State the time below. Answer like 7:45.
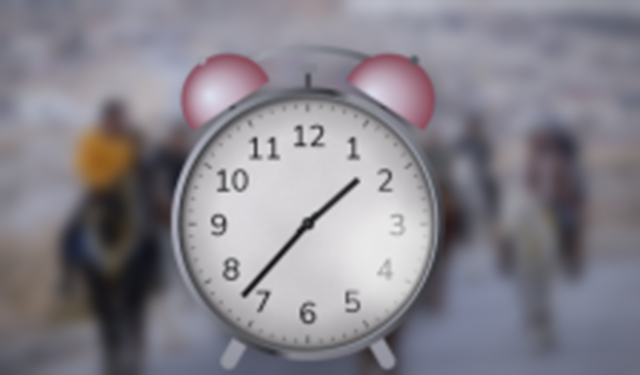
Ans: 1:37
